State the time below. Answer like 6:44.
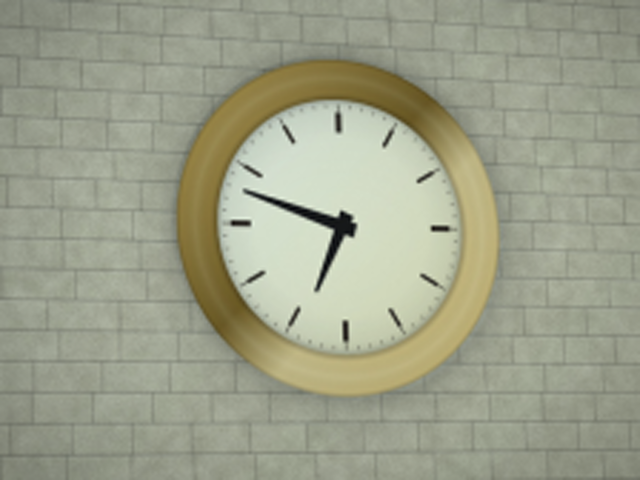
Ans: 6:48
